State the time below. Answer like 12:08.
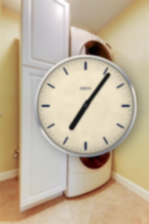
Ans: 7:06
